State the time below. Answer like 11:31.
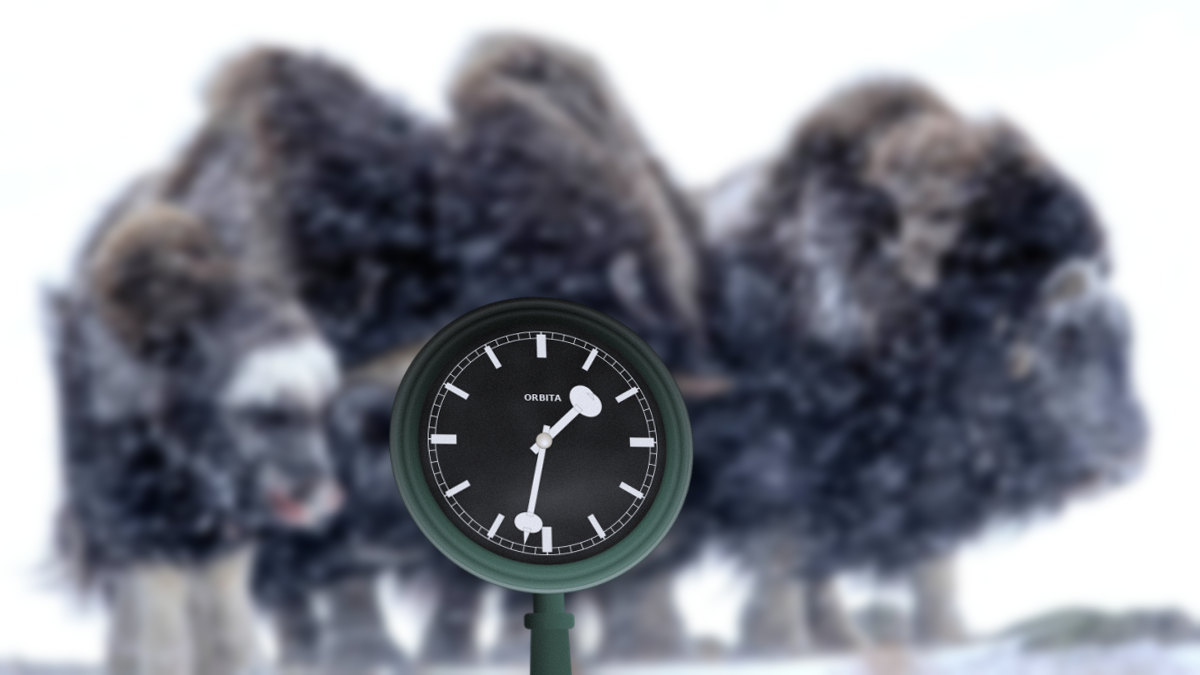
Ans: 1:32
